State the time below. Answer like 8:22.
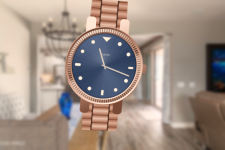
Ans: 11:18
